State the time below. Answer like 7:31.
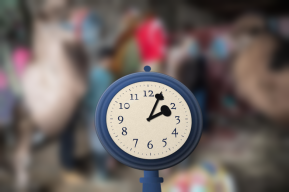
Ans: 2:04
